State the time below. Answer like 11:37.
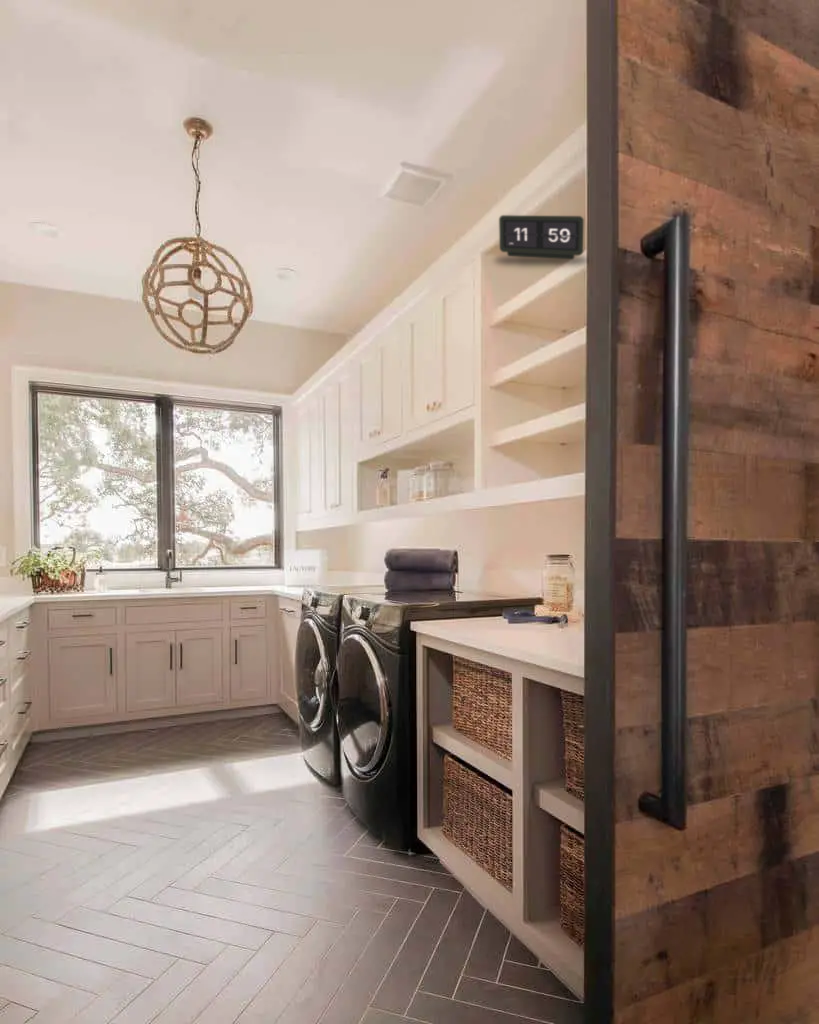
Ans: 11:59
